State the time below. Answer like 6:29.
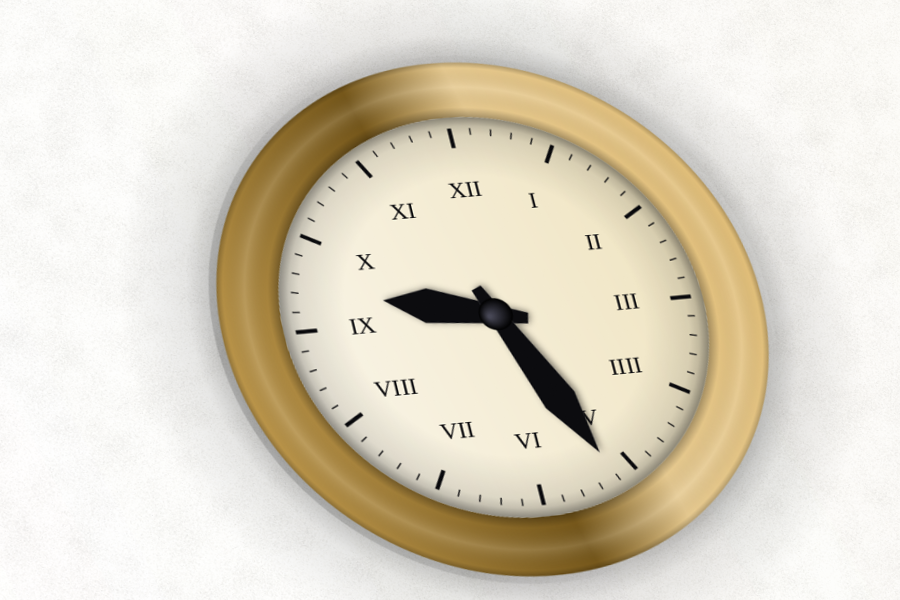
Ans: 9:26
